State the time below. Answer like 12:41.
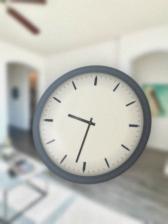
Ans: 9:32
